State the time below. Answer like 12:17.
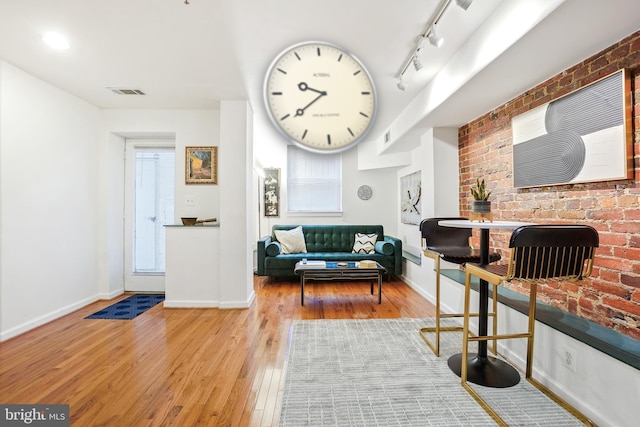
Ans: 9:39
